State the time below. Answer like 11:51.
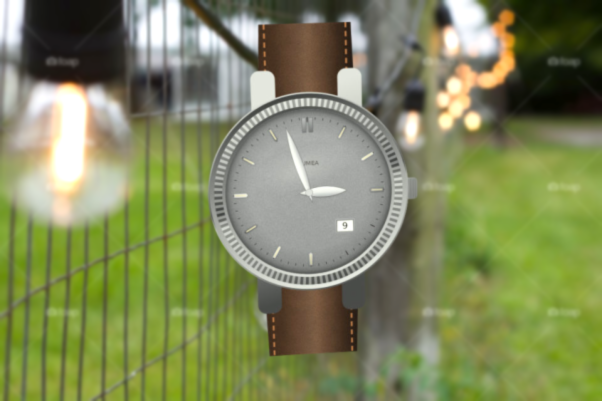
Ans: 2:57
